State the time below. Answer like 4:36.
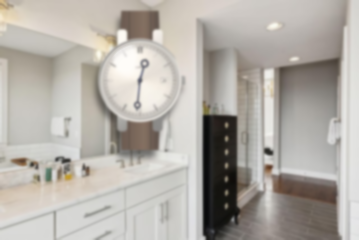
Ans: 12:31
